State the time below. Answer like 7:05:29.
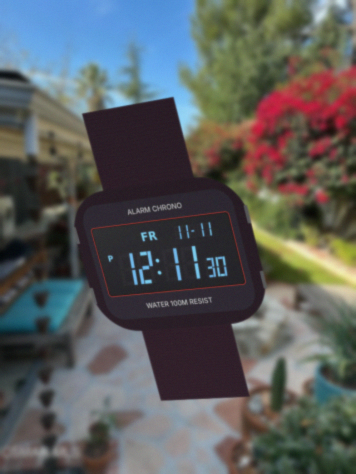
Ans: 12:11:30
